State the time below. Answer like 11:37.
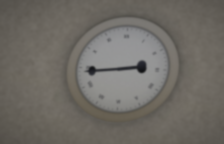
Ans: 2:44
